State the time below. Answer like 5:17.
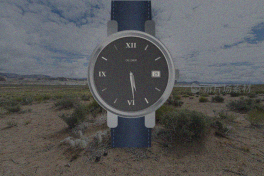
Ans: 5:29
